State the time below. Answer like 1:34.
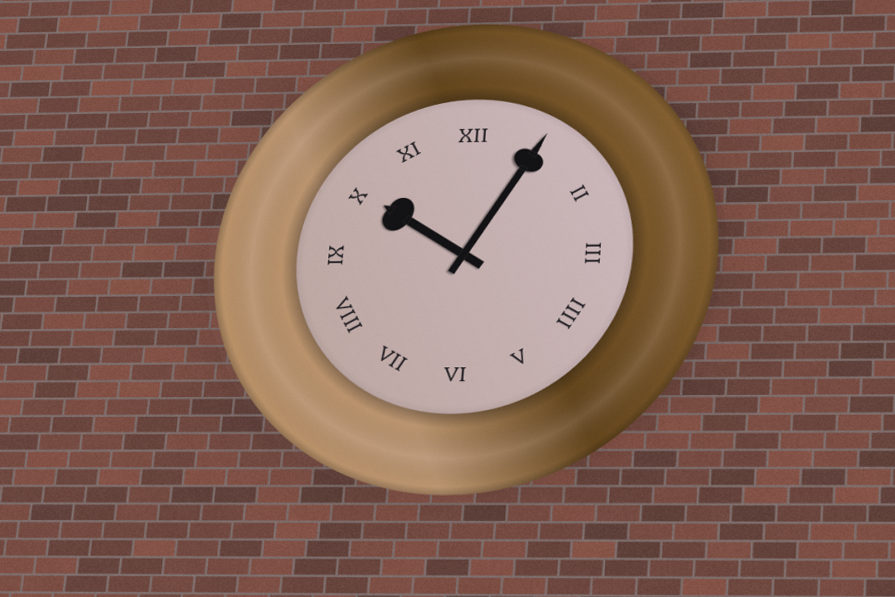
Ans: 10:05
